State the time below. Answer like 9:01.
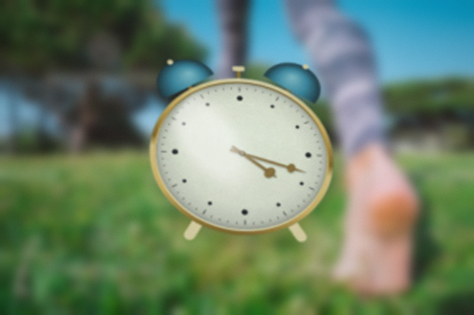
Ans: 4:18
